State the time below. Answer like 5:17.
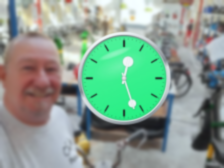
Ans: 12:27
